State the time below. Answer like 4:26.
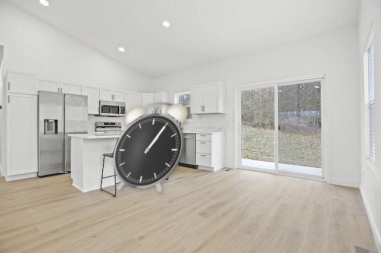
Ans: 1:05
